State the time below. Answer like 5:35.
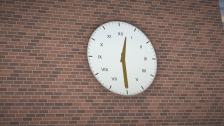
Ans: 12:30
